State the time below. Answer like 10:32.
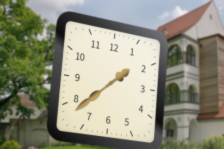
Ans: 1:38
